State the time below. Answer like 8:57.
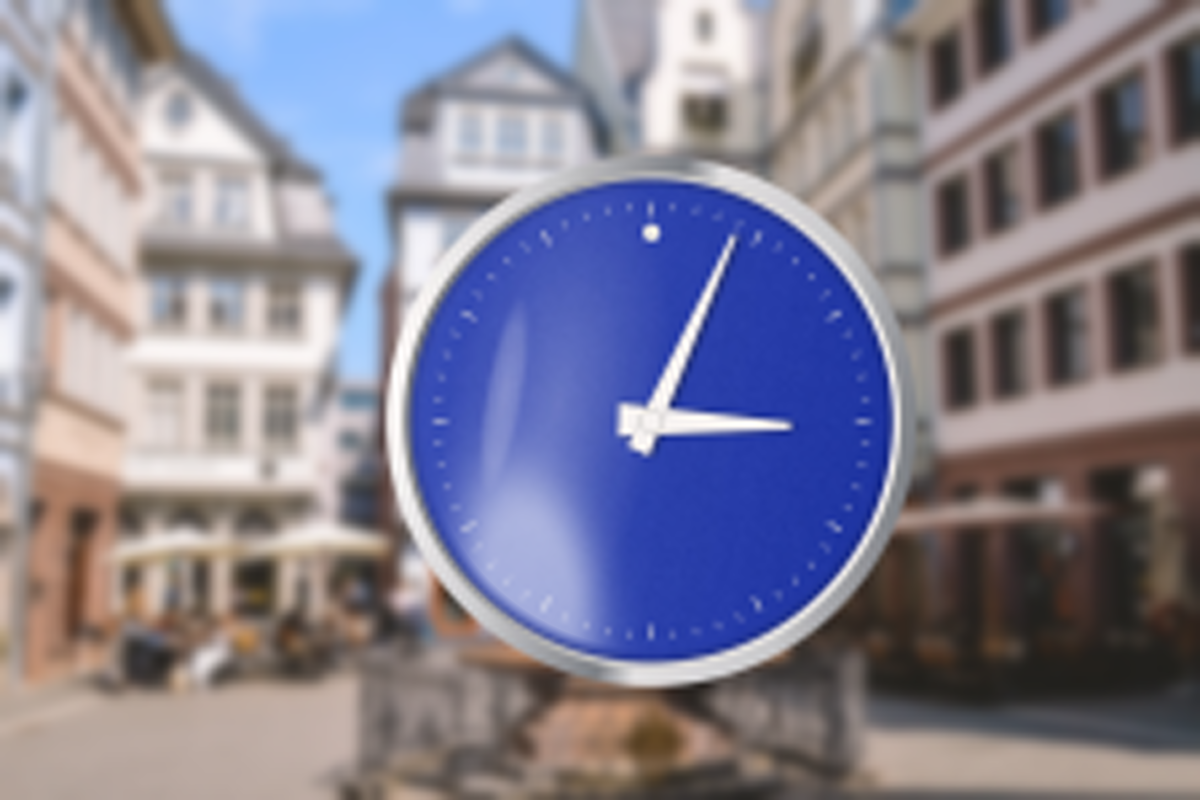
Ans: 3:04
